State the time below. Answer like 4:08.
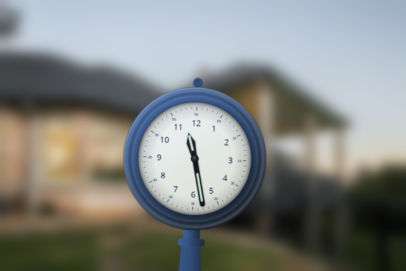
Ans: 11:28
